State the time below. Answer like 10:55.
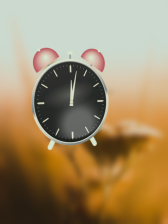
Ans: 12:02
